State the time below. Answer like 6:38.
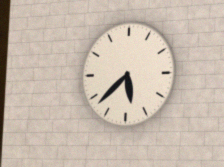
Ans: 5:38
